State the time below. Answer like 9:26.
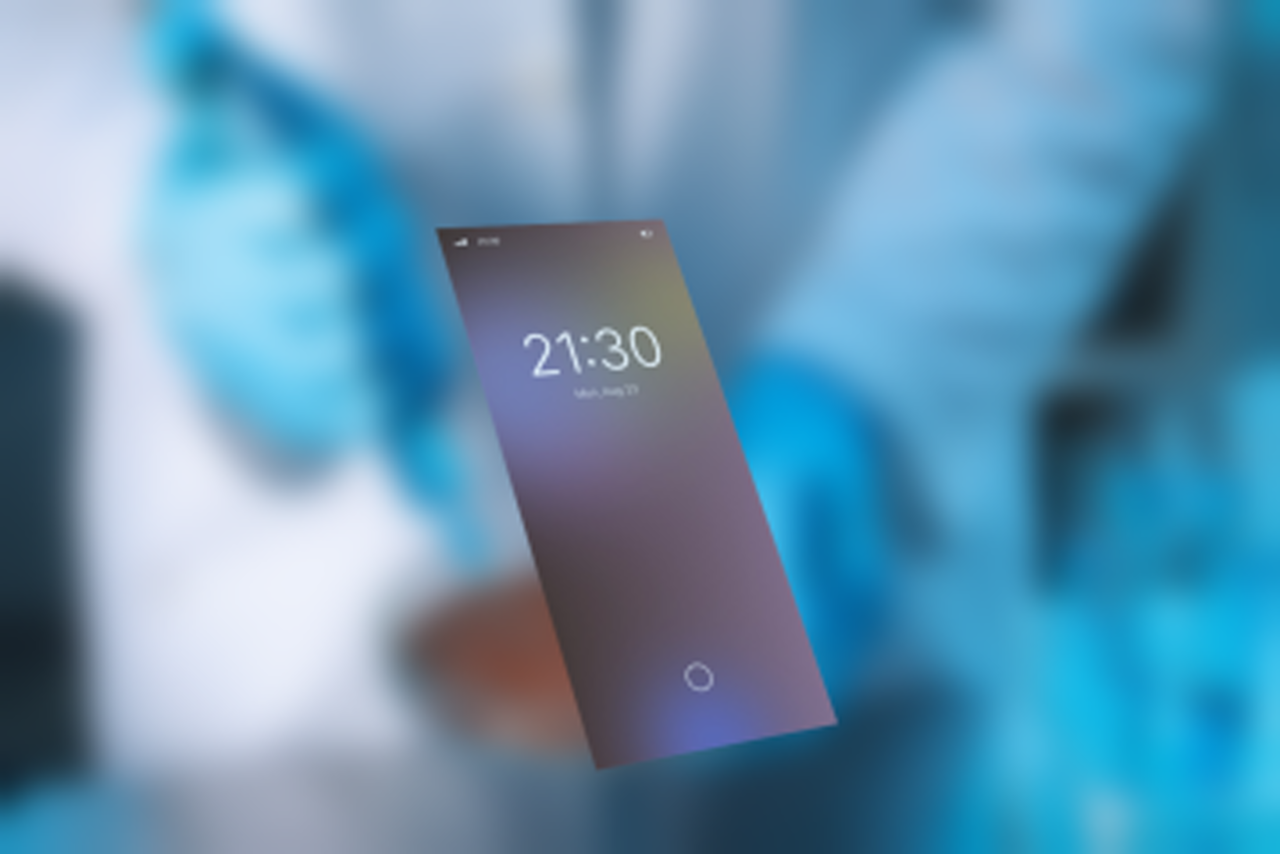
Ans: 21:30
